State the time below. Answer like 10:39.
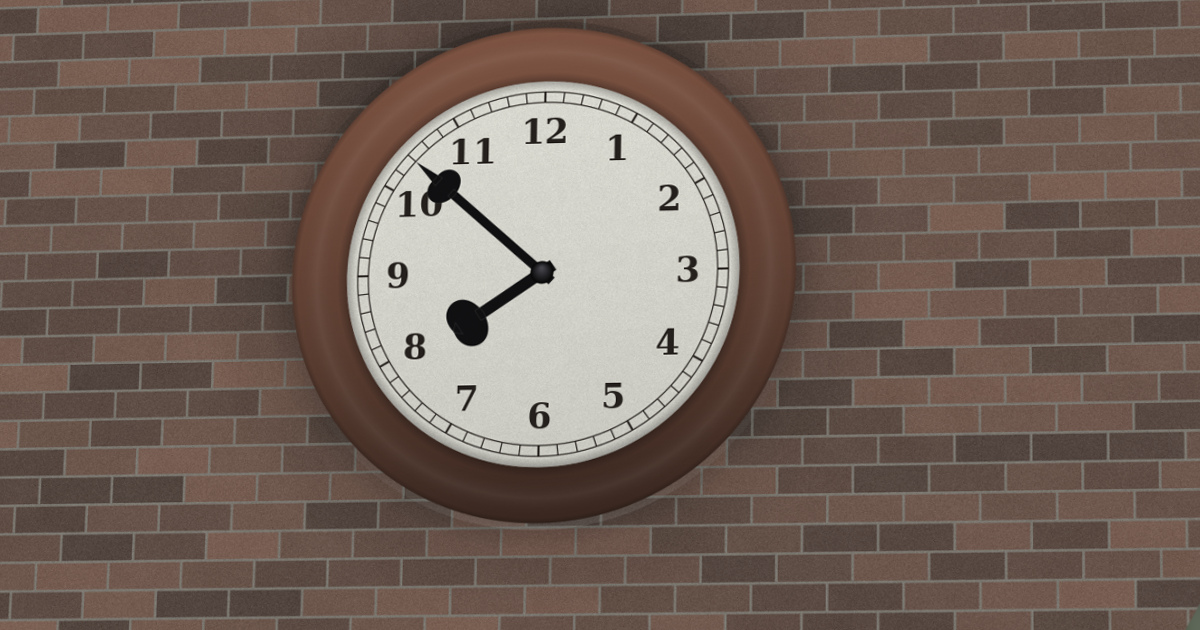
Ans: 7:52
